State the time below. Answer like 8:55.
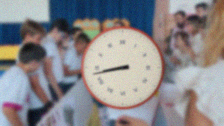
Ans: 8:43
